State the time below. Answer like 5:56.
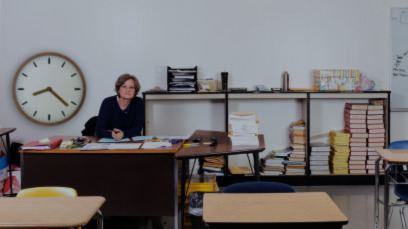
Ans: 8:22
